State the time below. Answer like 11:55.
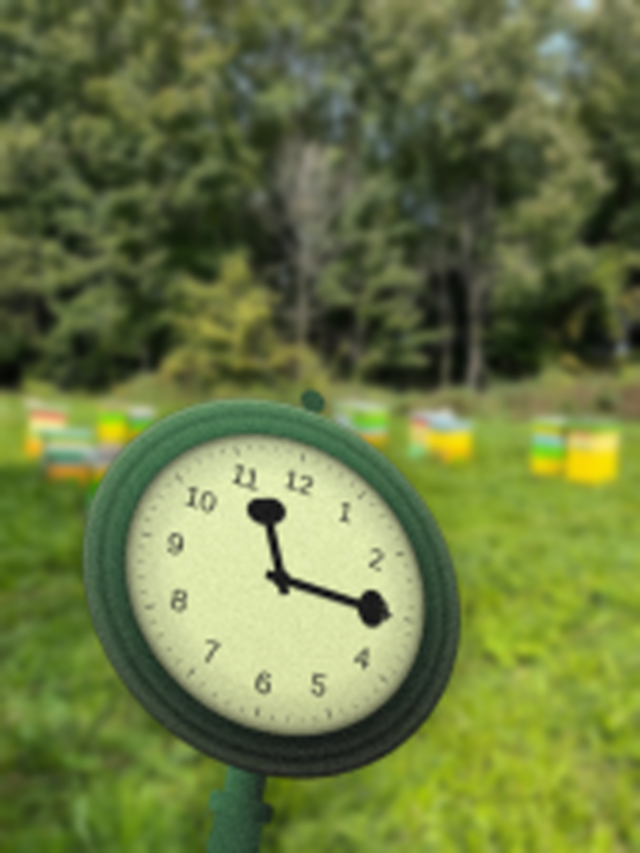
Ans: 11:15
